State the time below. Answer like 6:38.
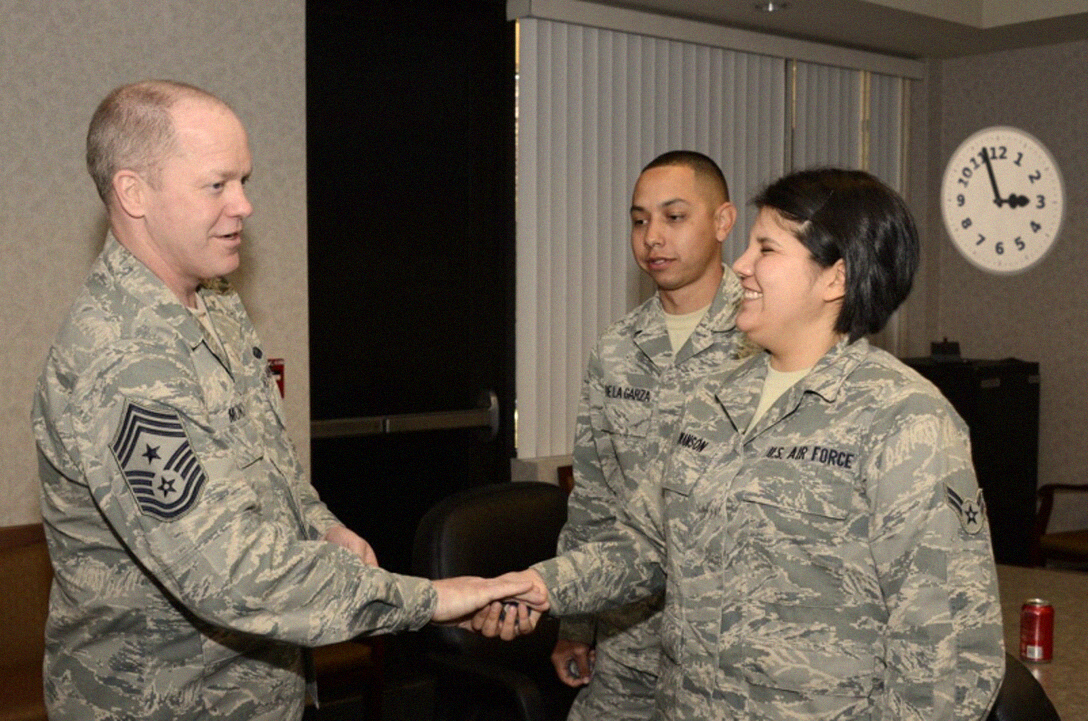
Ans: 2:57
